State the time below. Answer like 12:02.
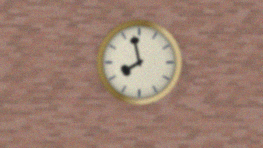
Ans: 7:58
